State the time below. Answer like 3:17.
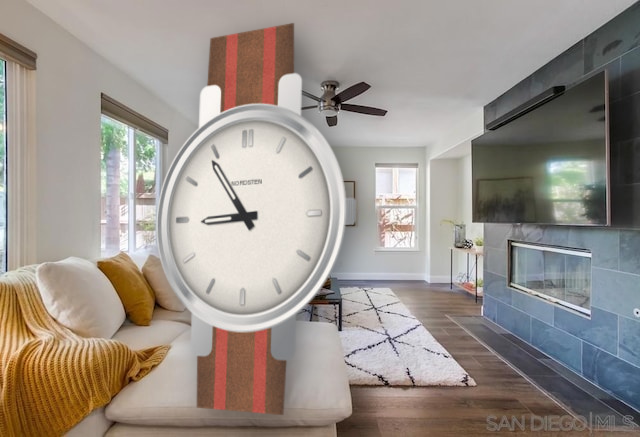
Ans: 8:54
